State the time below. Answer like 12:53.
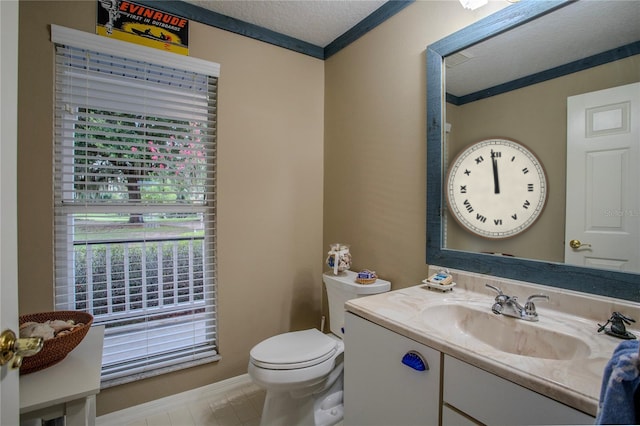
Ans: 11:59
